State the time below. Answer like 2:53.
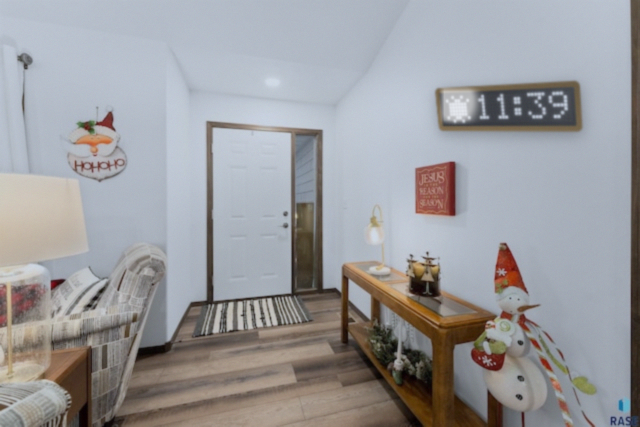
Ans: 11:39
